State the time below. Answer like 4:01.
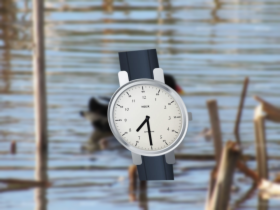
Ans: 7:30
